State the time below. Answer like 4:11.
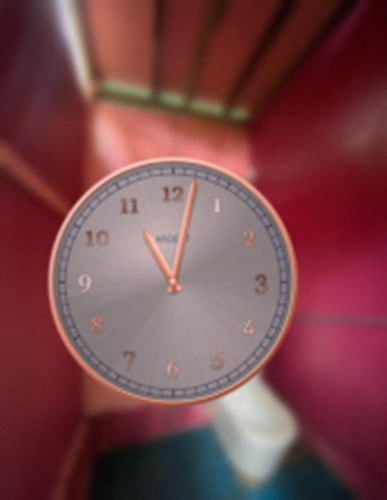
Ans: 11:02
